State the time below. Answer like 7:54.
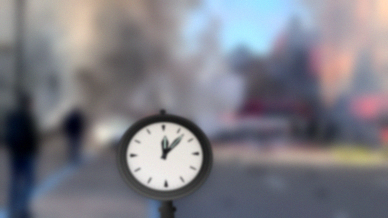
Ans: 12:07
